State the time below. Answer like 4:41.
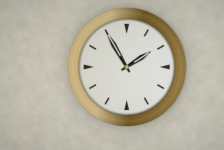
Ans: 1:55
